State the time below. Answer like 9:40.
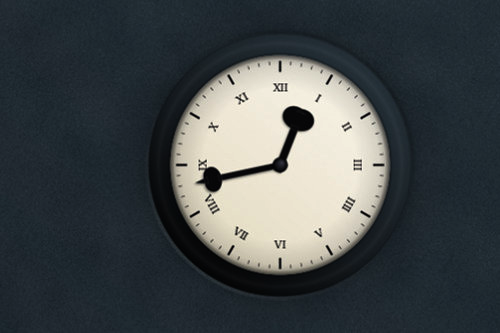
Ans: 12:43
